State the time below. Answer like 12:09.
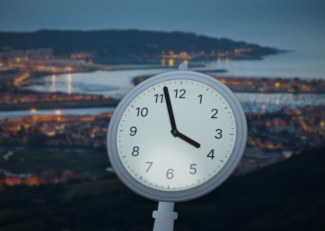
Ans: 3:57
